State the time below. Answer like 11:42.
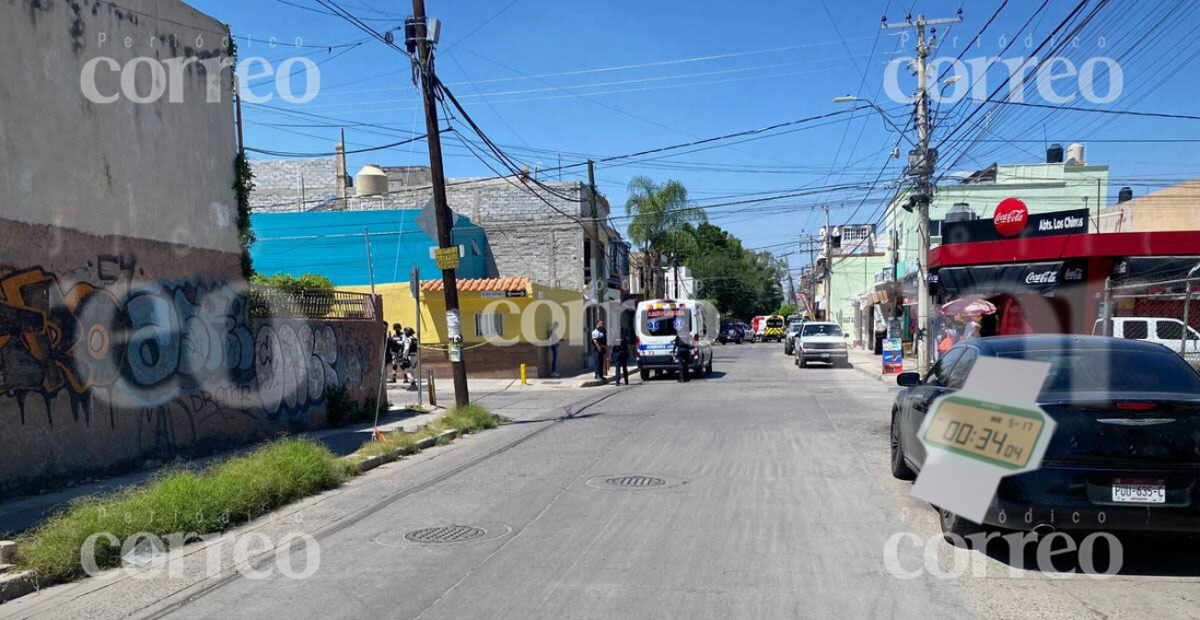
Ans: 0:34
